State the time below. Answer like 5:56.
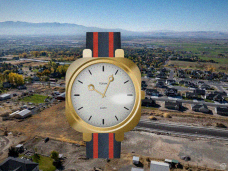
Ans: 10:04
